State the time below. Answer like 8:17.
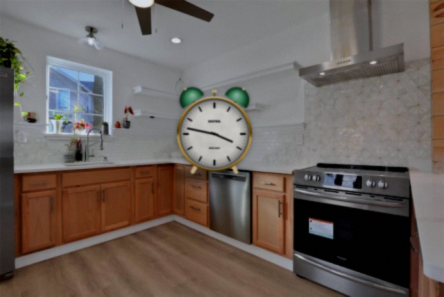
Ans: 3:47
